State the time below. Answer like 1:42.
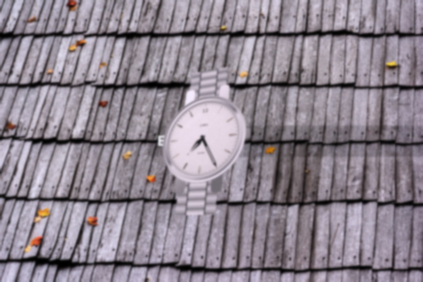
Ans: 7:25
